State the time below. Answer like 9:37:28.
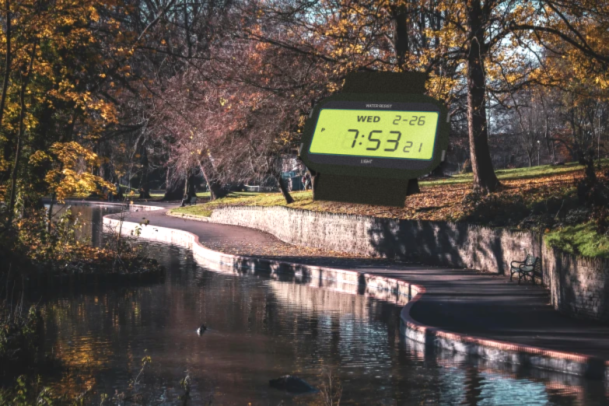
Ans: 7:53:21
